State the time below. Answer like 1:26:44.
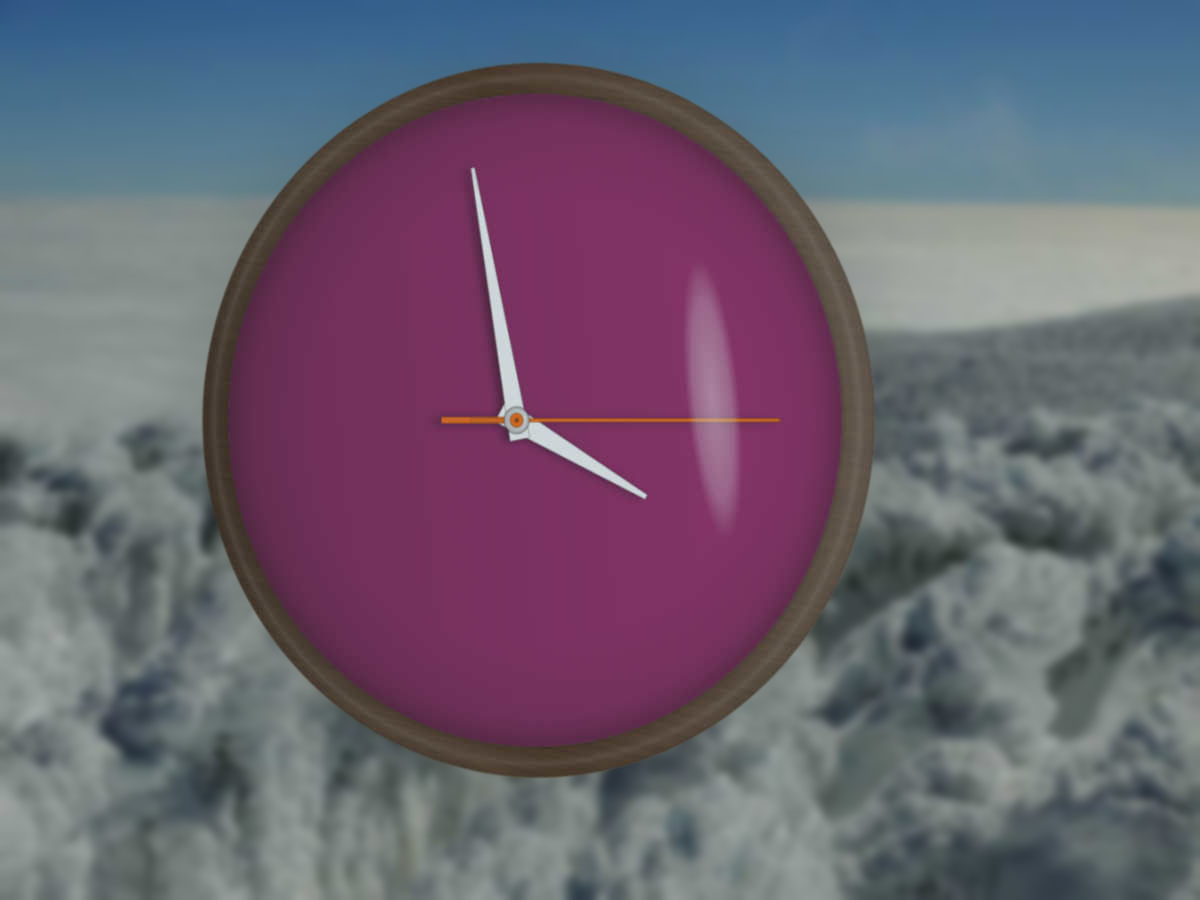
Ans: 3:58:15
